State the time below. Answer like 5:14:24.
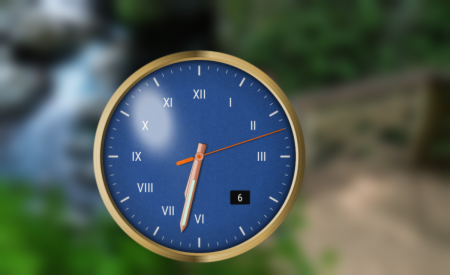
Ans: 6:32:12
